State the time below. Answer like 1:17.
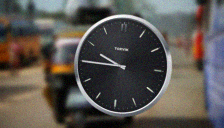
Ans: 9:45
